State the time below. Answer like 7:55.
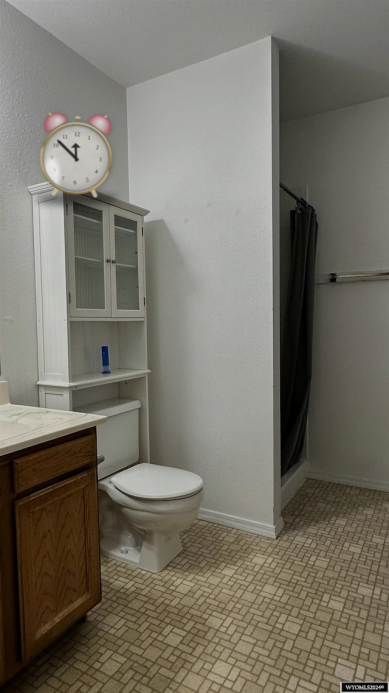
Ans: 11:52
